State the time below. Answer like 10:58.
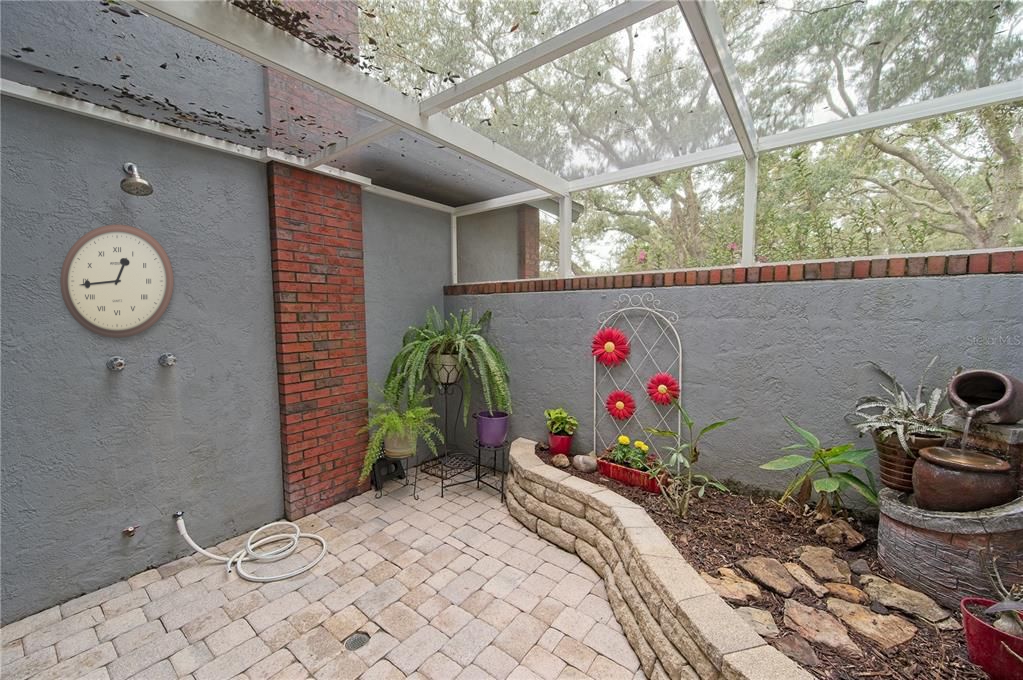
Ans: 12:44
